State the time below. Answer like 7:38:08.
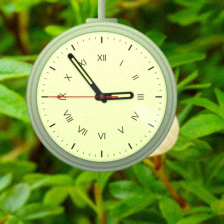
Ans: 2:53:45
